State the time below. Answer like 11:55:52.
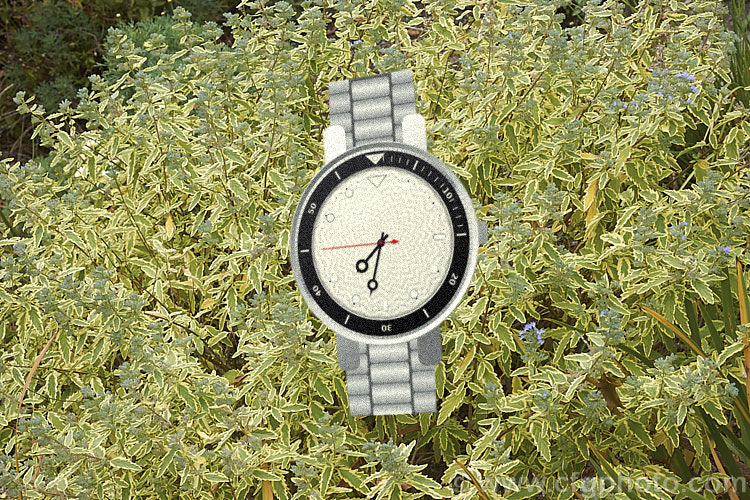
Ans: 7:32:45
